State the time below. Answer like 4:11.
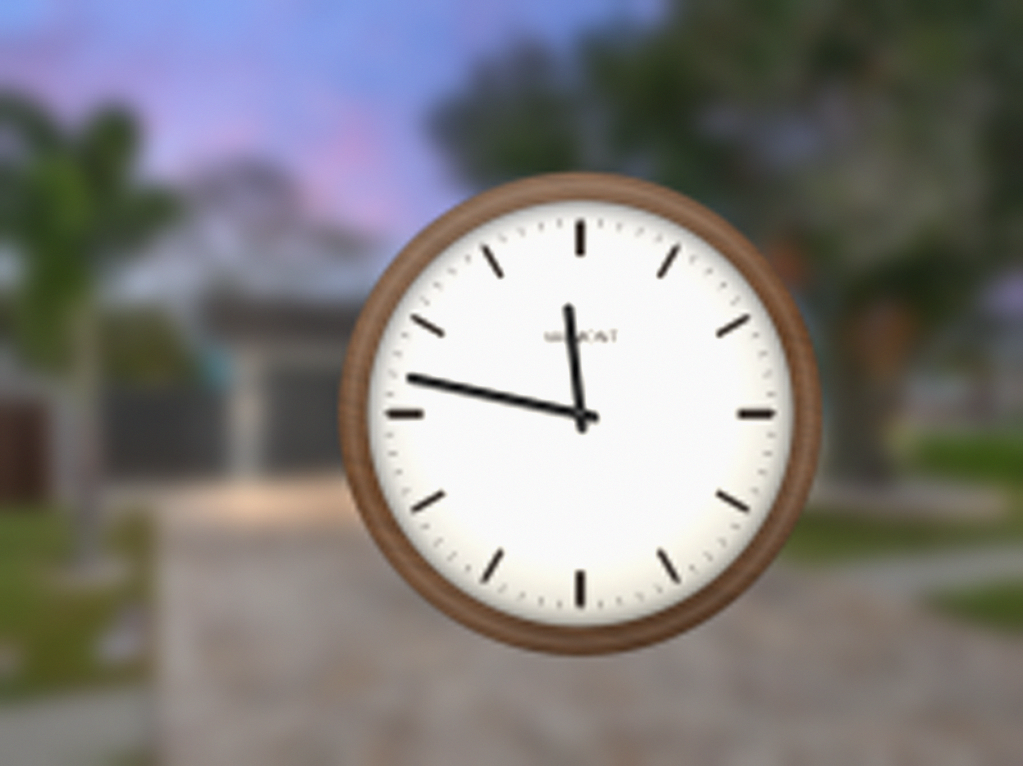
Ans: 11:47
